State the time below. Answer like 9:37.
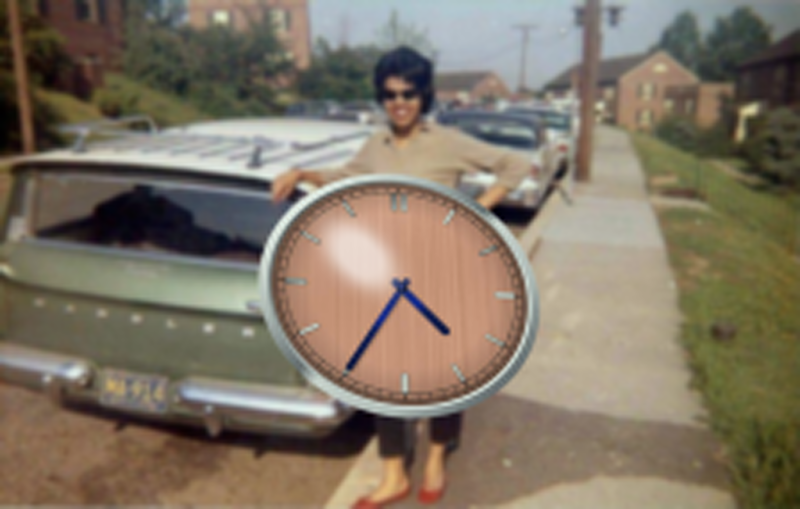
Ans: 4:35
